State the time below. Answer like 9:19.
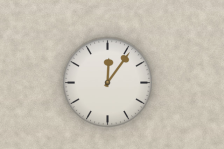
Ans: 12:06
